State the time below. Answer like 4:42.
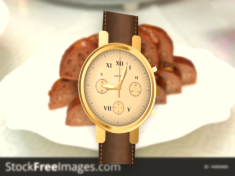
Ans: 9:03
